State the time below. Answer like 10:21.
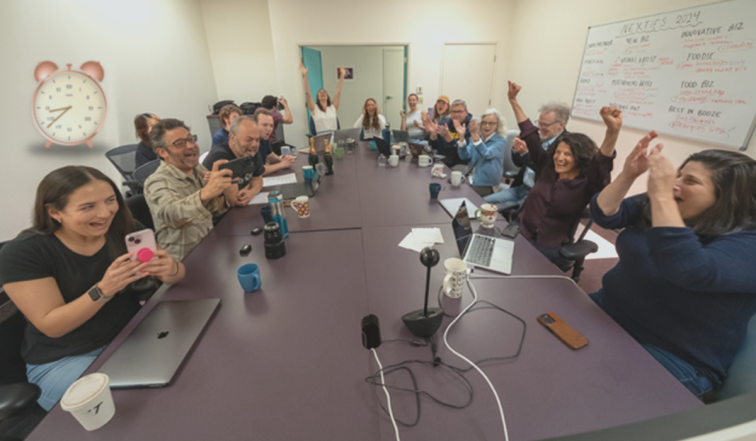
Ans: 8:38
